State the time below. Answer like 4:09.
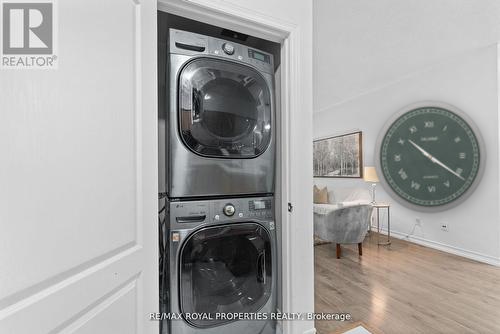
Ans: 10:21
